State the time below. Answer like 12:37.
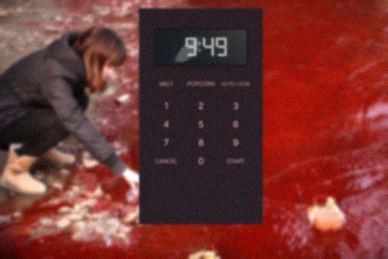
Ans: 9:49
